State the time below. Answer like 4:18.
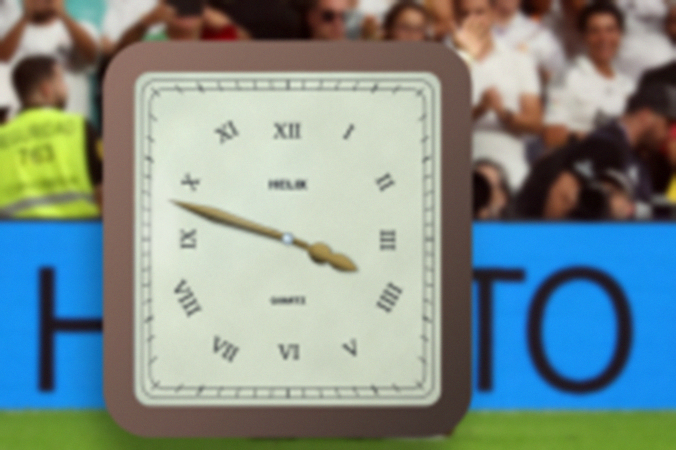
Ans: 3:48
